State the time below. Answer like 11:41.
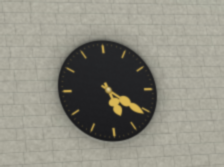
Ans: 5:21
